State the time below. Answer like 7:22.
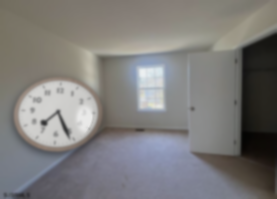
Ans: 7:26
